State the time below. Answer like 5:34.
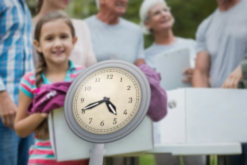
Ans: 4:41
